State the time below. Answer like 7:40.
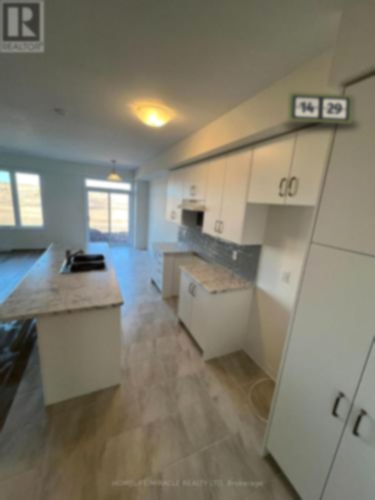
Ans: 14:29
